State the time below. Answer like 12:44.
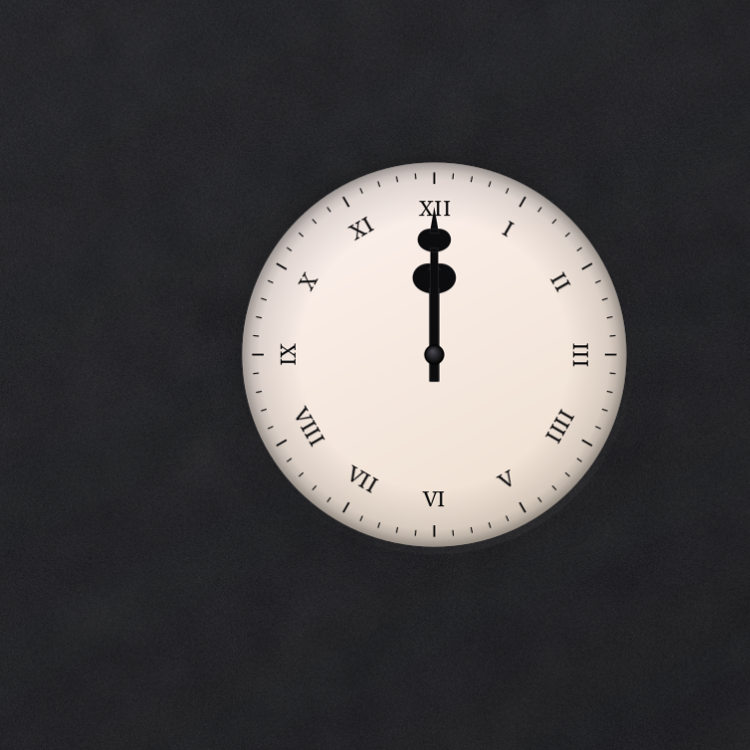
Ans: 12:00
